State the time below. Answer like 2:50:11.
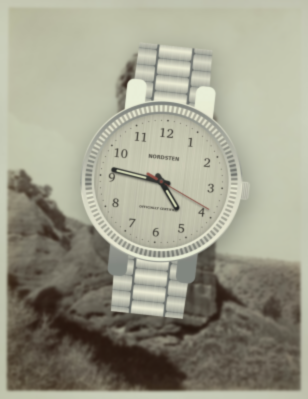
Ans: 4:46:19
